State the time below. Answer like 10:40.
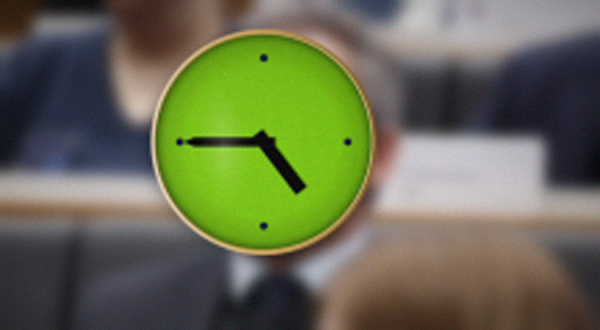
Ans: 4:45
